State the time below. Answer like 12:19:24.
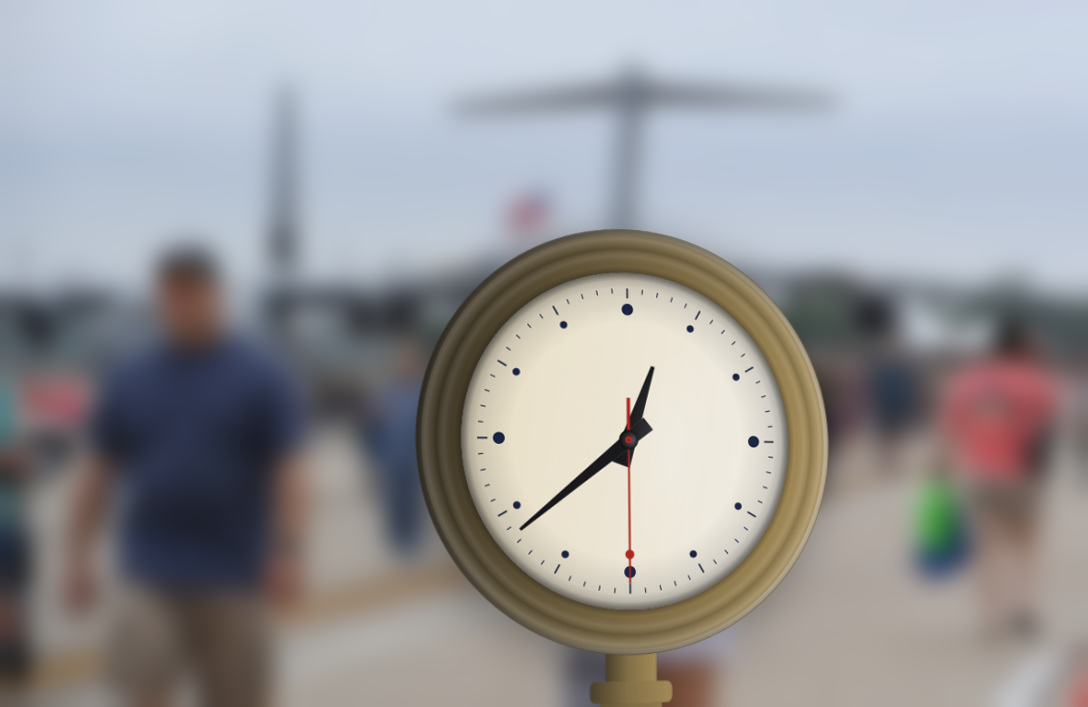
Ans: 12:38:30
